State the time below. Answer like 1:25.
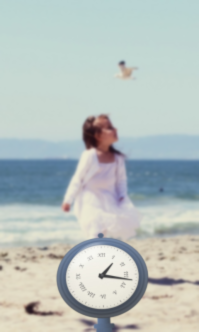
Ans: 1:17
